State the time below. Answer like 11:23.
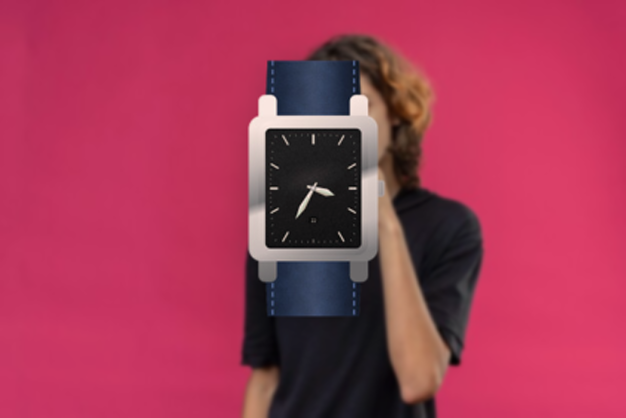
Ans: 3:35
